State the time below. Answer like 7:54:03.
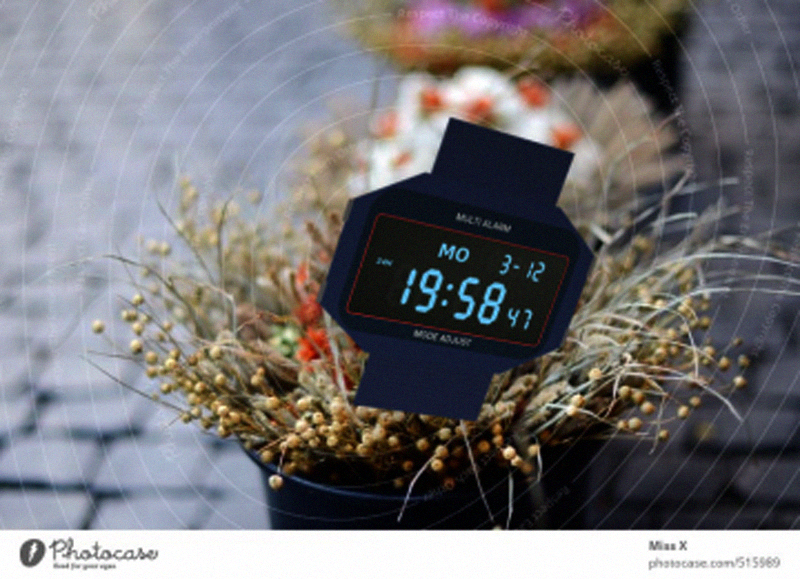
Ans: 19:58:47
